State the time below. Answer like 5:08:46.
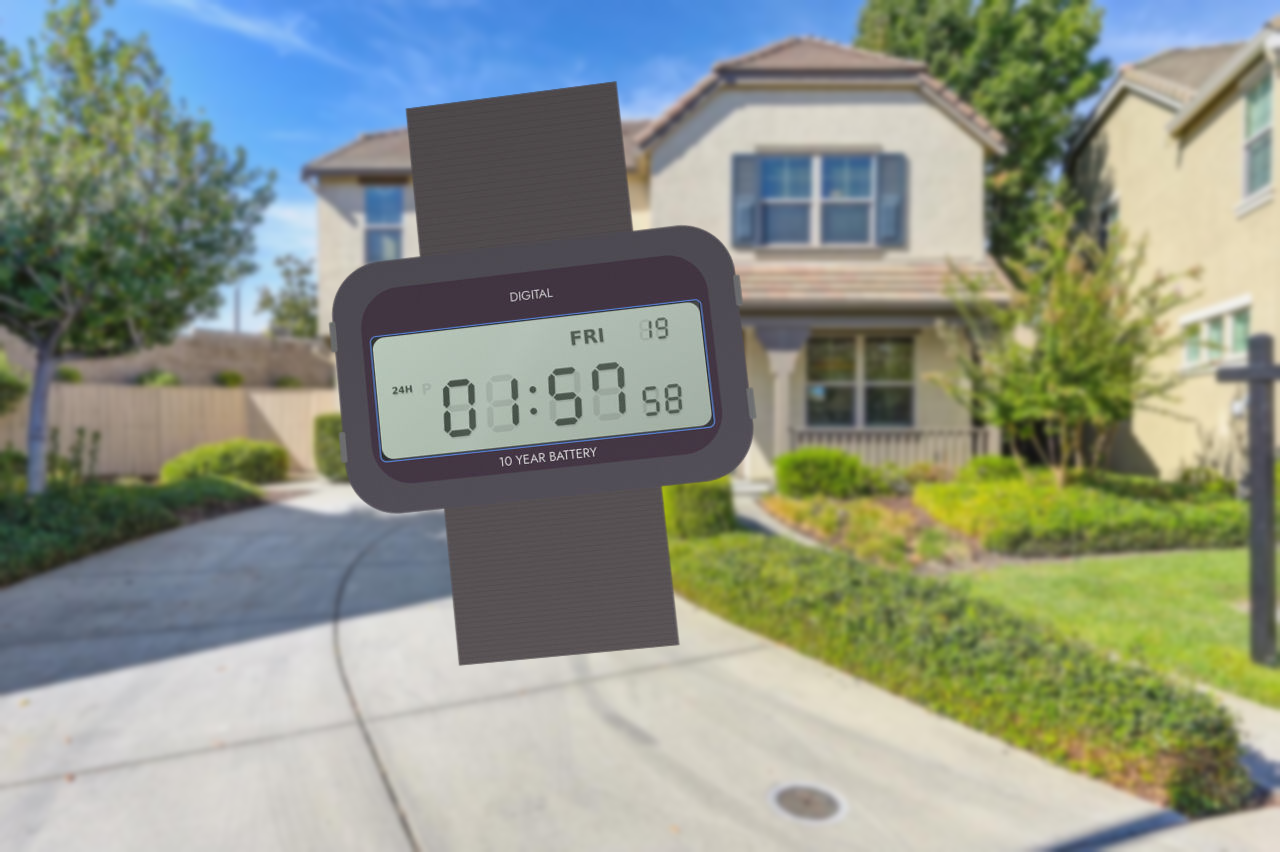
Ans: 1:57:58
